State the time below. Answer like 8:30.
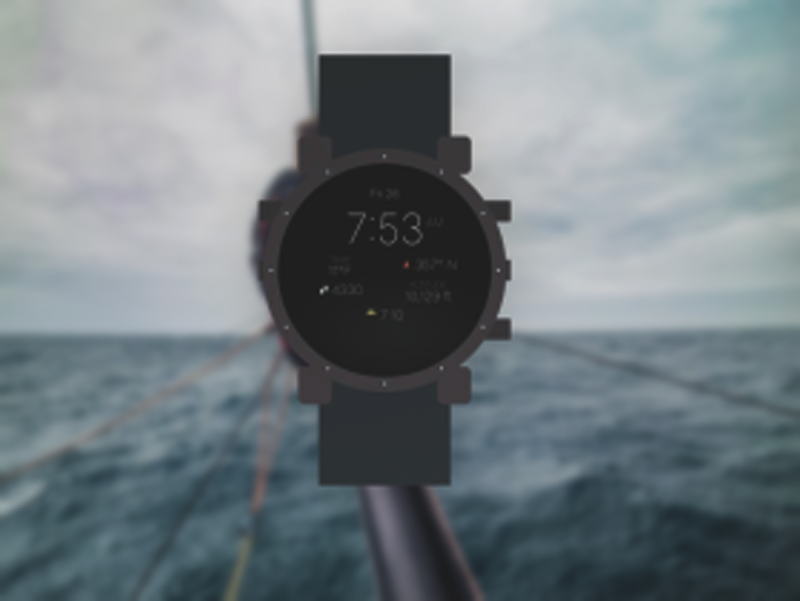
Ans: 7:53
